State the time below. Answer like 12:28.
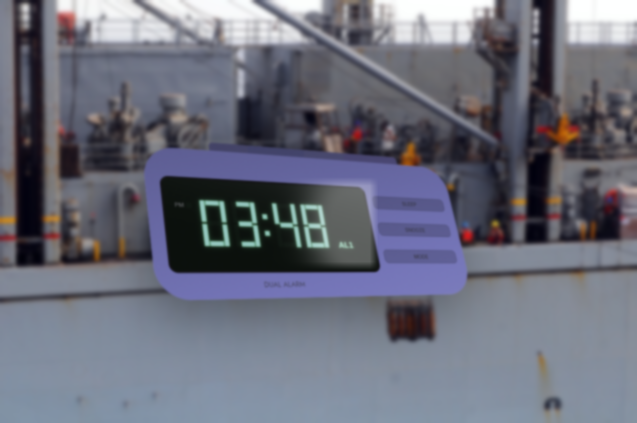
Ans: 3:48
